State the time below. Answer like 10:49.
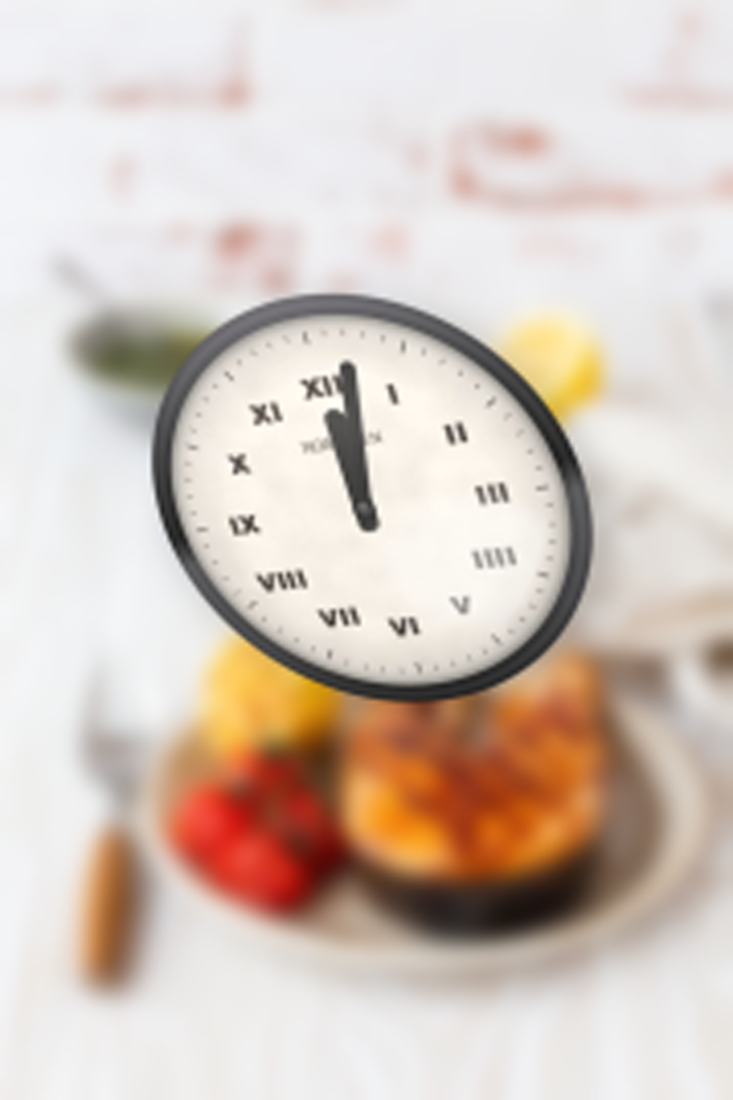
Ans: 12:02
